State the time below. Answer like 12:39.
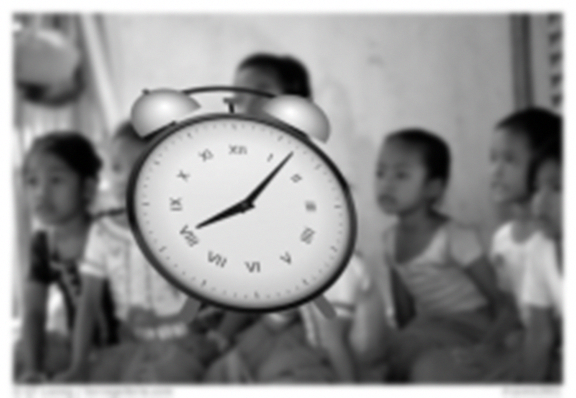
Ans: 8:07
